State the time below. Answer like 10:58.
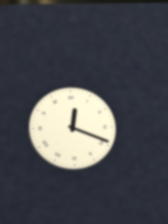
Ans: 12:19
